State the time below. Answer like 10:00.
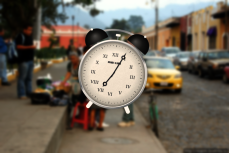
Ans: 7:04
